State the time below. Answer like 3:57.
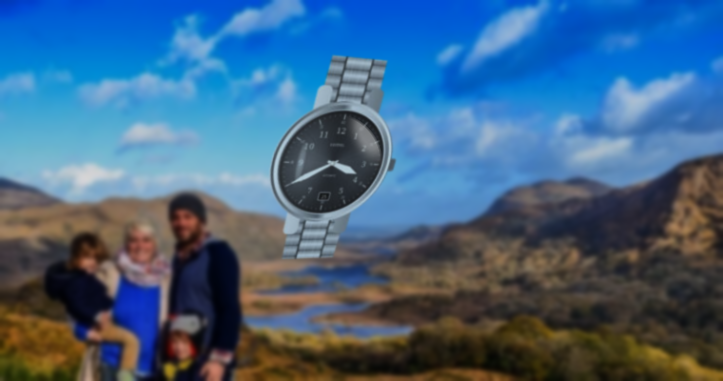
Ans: 3:40
